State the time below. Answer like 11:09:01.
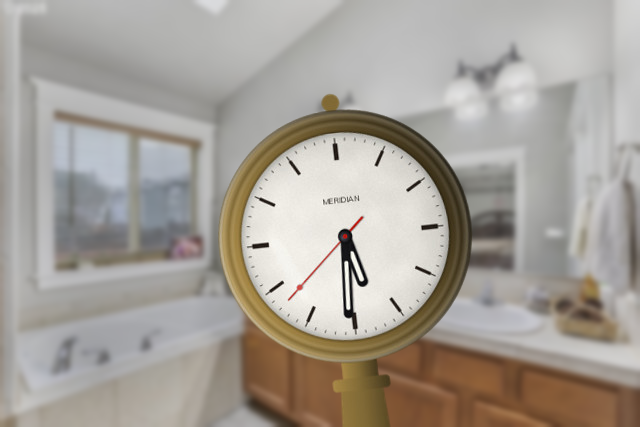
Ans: 5:30:38
